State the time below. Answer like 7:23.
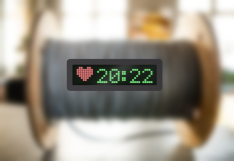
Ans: 20:22
